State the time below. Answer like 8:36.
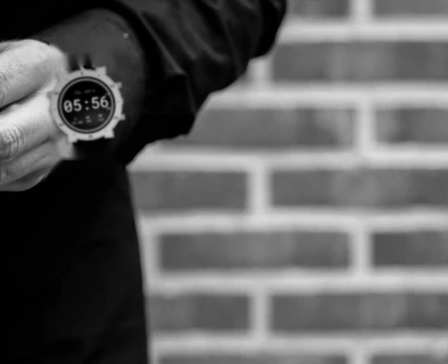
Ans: 5:56
